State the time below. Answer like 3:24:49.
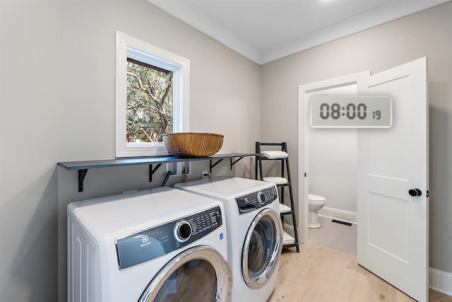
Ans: 8:00:19
